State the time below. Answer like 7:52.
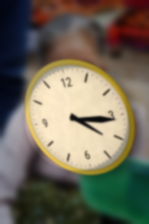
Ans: 4:16
